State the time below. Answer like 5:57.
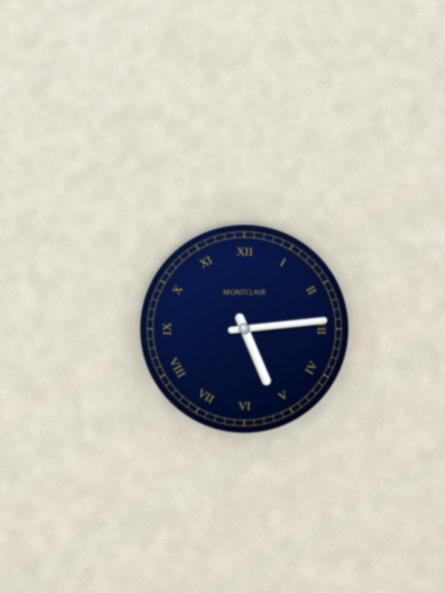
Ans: 5:14
